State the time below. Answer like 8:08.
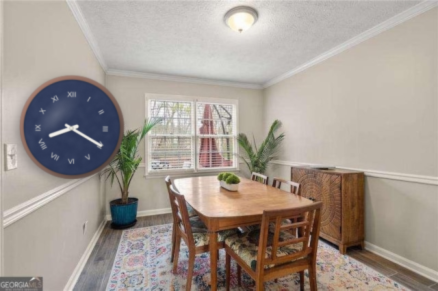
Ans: 8:20
